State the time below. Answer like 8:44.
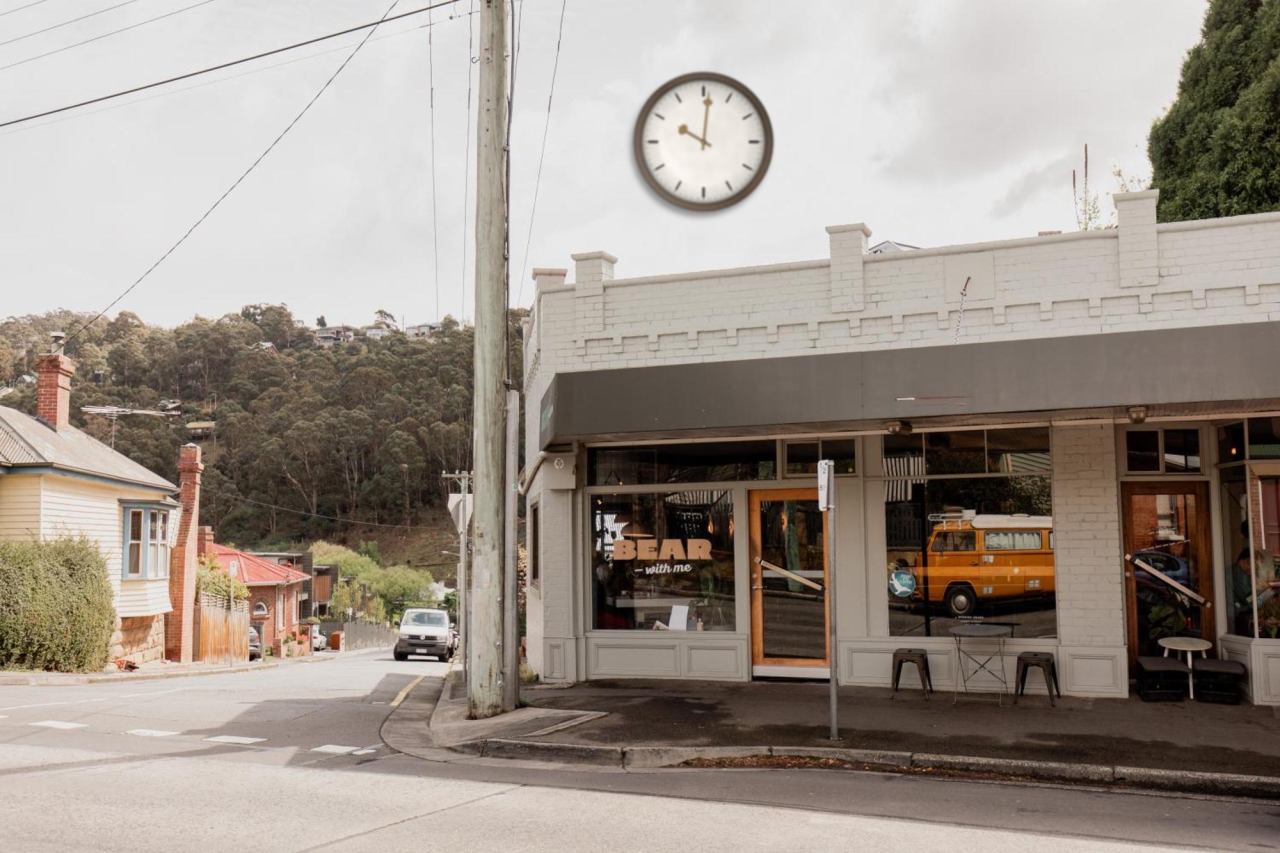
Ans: 10:01
